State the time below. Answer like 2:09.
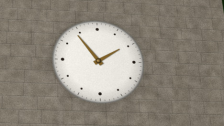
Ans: 1:54
